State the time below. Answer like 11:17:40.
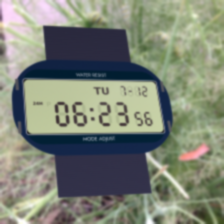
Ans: 6:23:56
